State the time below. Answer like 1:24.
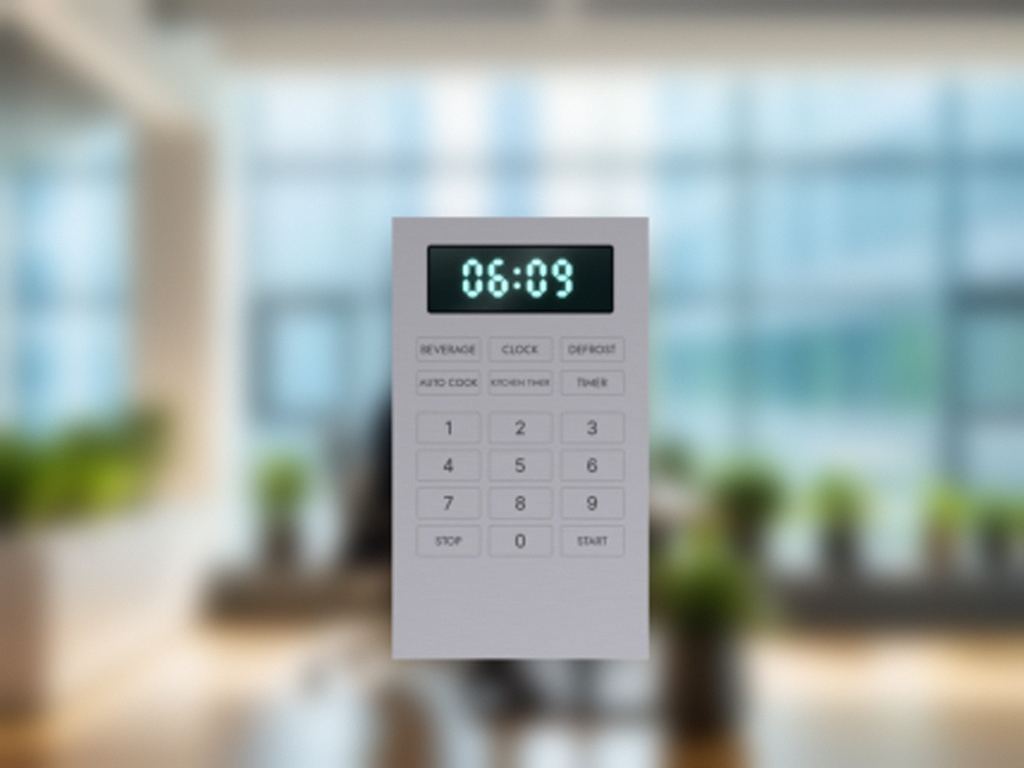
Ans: 6:09
